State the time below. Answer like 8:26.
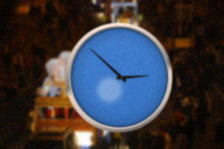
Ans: 2:52
